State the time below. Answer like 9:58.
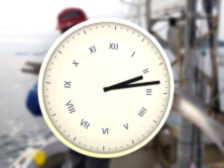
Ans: 2:13
